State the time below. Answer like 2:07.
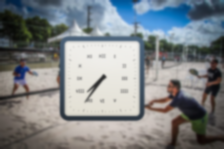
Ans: 7:36
